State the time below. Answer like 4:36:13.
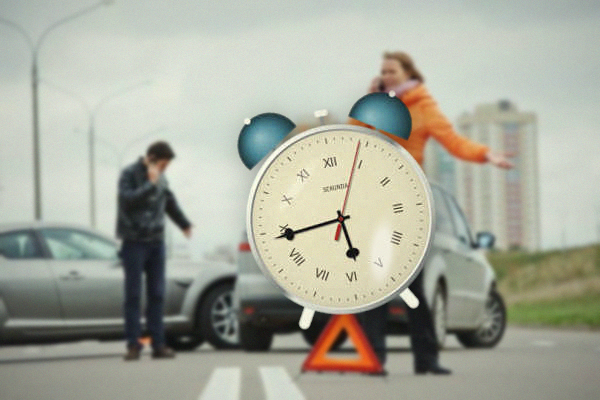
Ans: 5:44:04
